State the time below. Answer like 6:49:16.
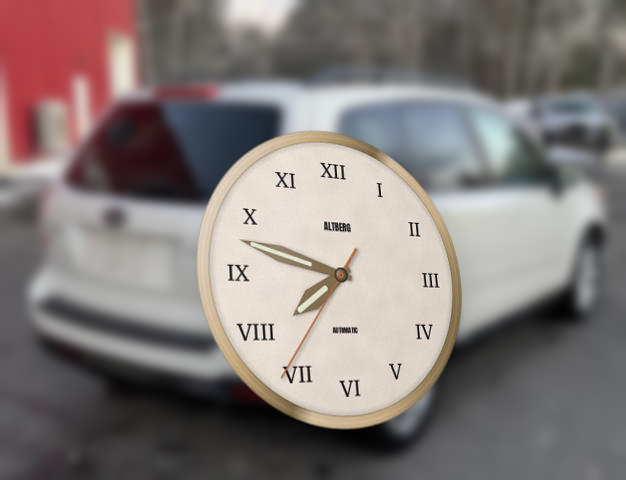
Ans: 7:47:36
